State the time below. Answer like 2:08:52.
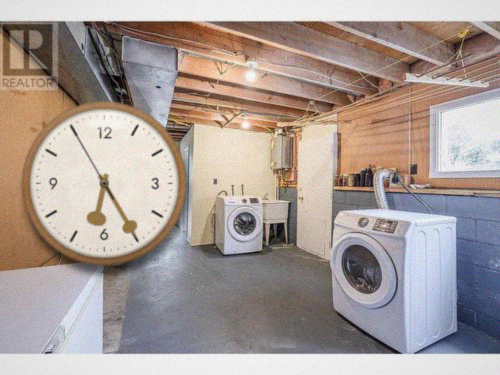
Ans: 6:24:55
